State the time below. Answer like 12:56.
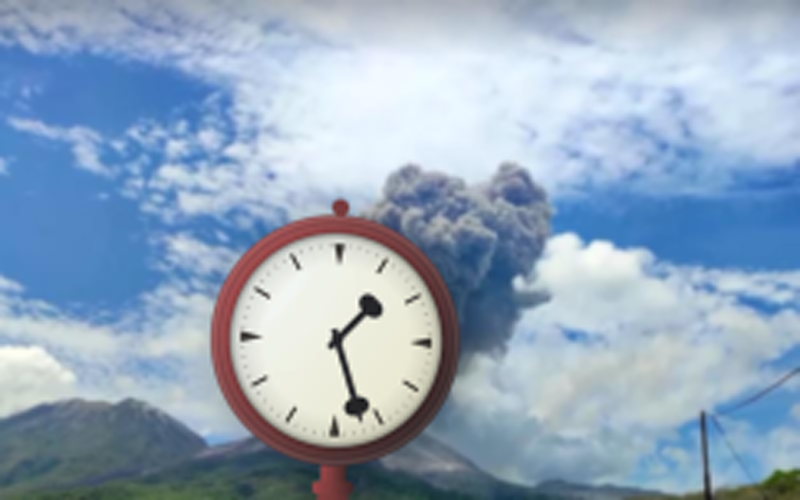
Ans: 1:27
